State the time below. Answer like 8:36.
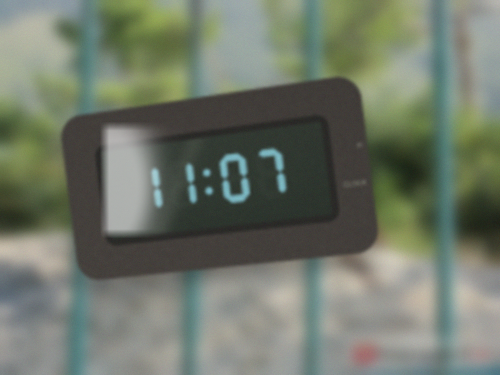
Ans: 11:07
